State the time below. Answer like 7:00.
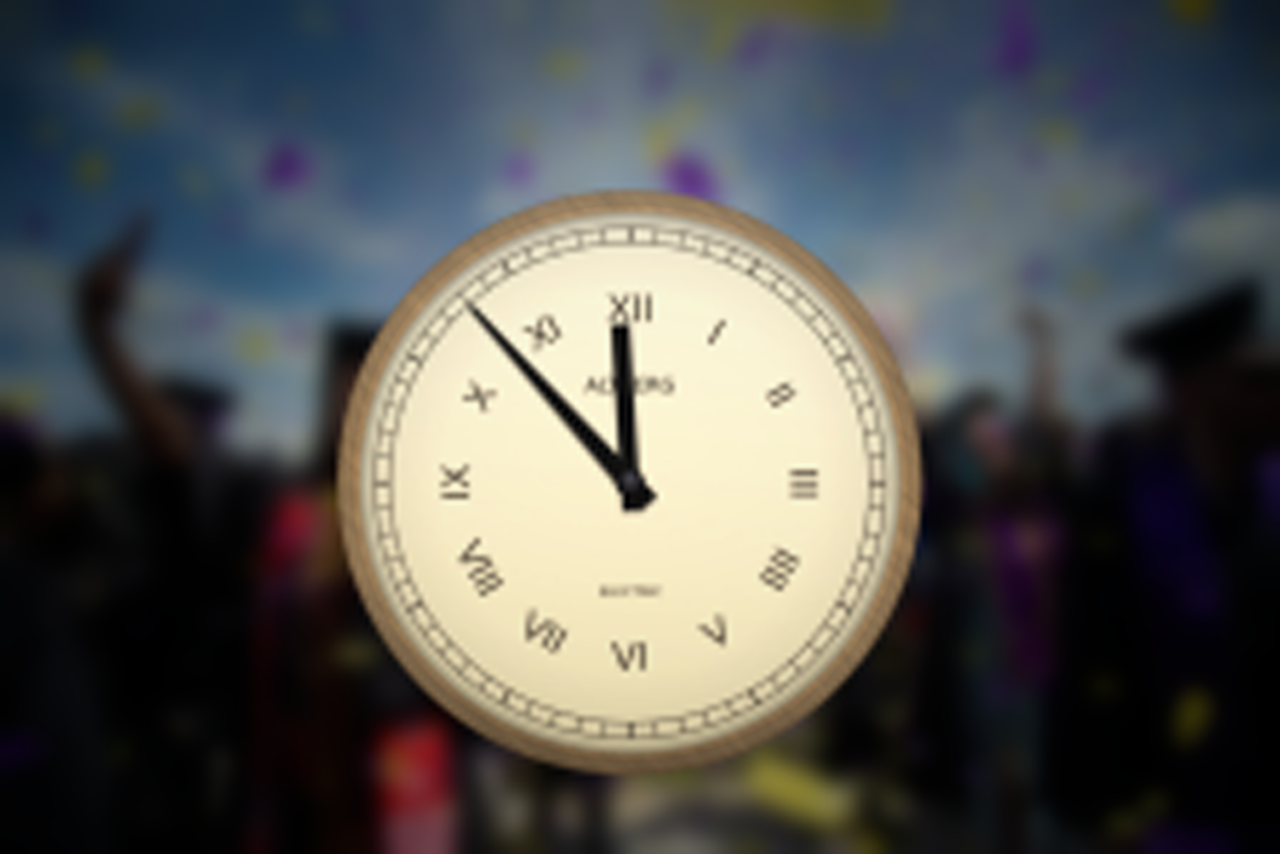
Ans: 11:53
